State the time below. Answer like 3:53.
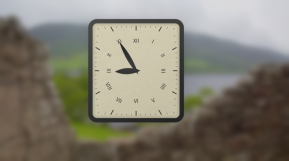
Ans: 8:55
